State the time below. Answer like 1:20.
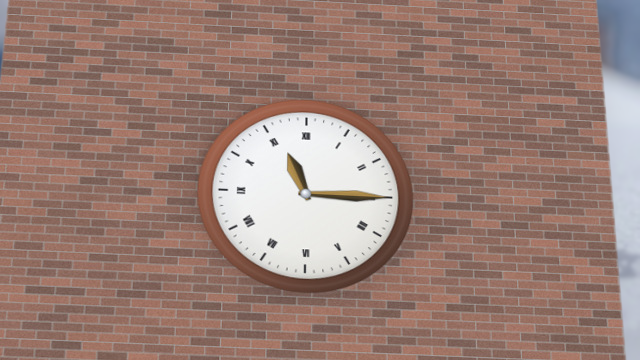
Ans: 11:15
